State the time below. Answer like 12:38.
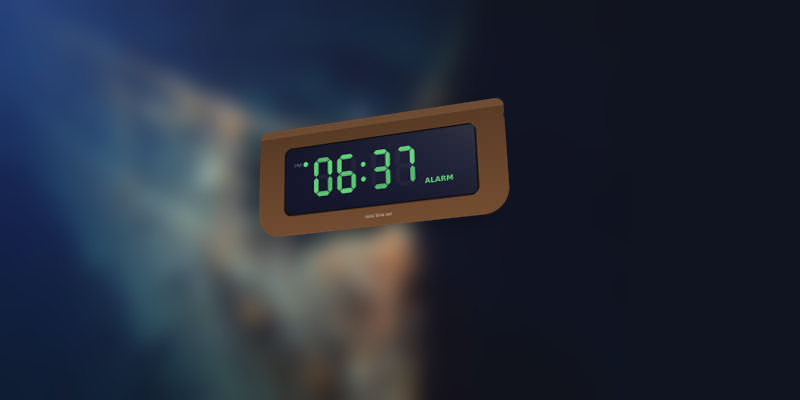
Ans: 6:37
